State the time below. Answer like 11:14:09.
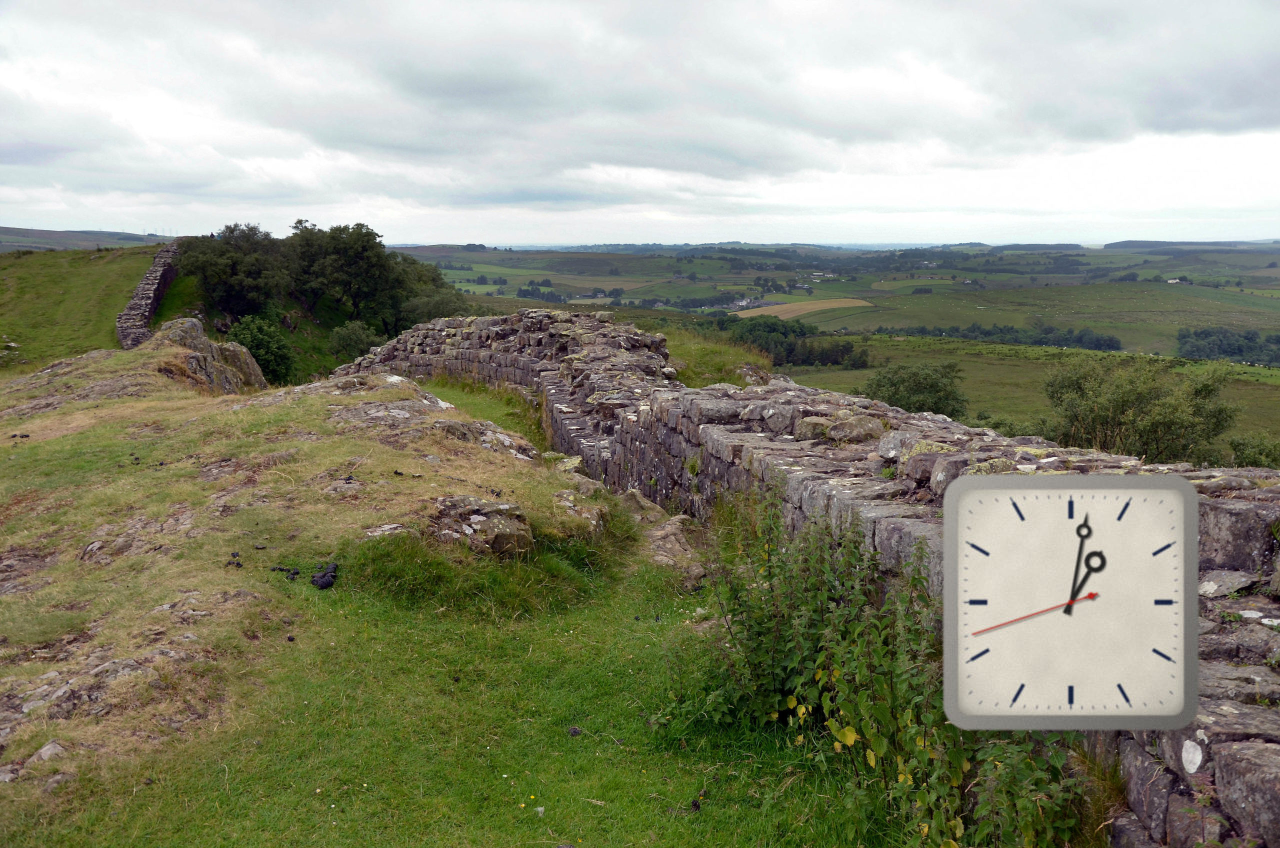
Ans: 1:01:42
